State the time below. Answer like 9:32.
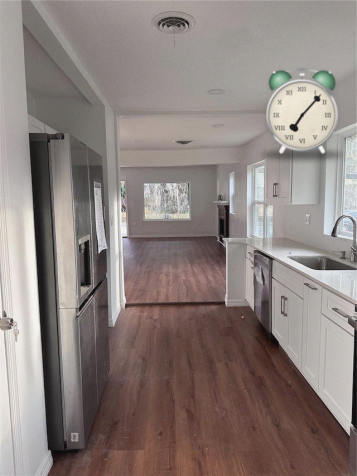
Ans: 7:07
